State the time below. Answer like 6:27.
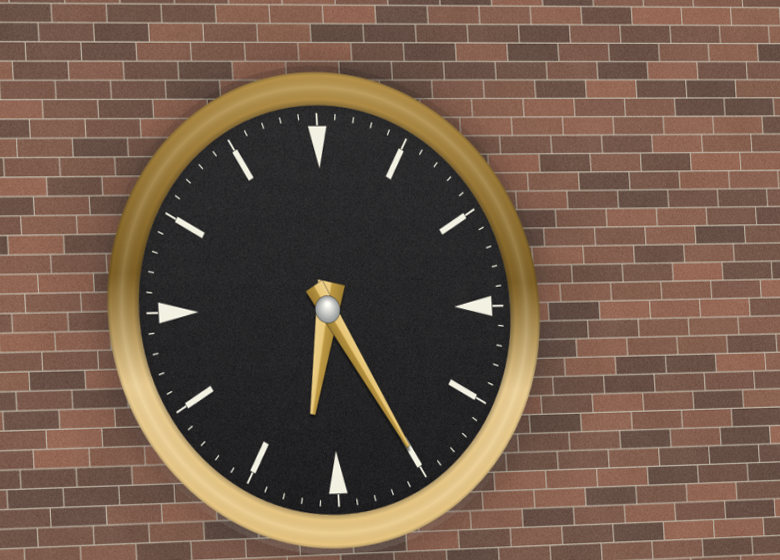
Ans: 6:25
